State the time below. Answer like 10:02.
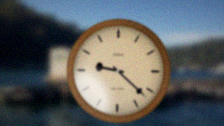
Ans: 9:22
